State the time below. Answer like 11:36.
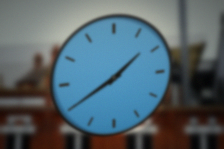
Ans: 1:40
